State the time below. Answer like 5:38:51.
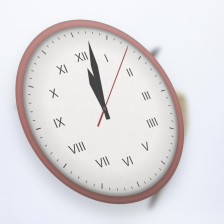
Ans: 12:02:08
